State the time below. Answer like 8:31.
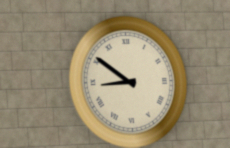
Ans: 8:51
